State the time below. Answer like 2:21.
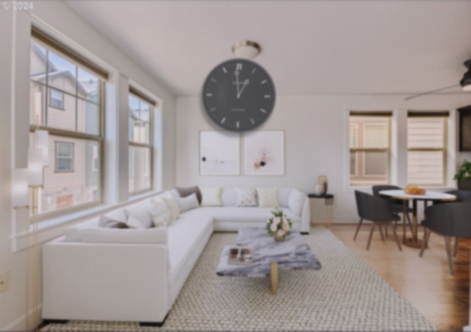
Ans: 12:59
